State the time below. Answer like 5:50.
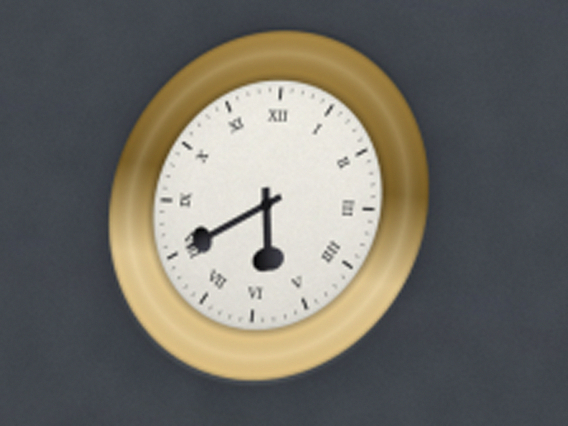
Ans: 5:40
